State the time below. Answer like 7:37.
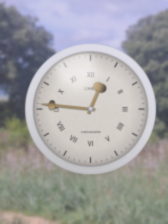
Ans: 12:46
